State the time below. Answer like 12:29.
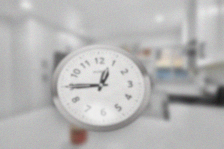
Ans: 12:45
